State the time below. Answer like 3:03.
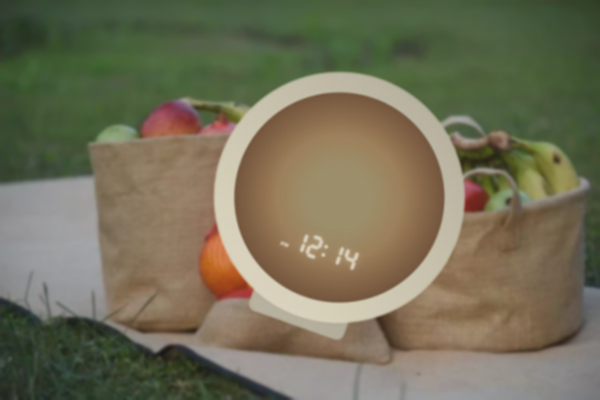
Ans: 12:14
